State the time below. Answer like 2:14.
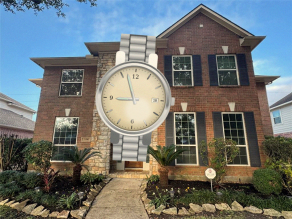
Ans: 8:57
